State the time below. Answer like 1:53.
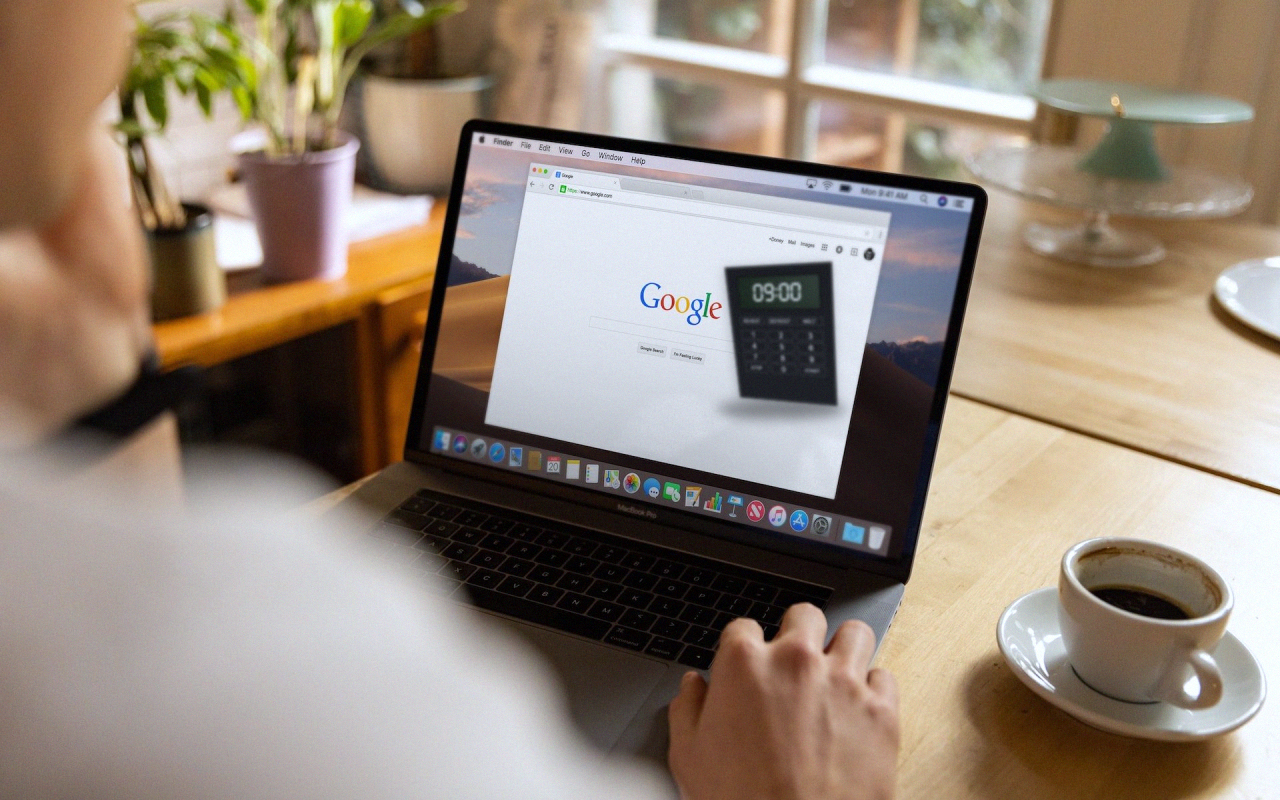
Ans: 9:00
